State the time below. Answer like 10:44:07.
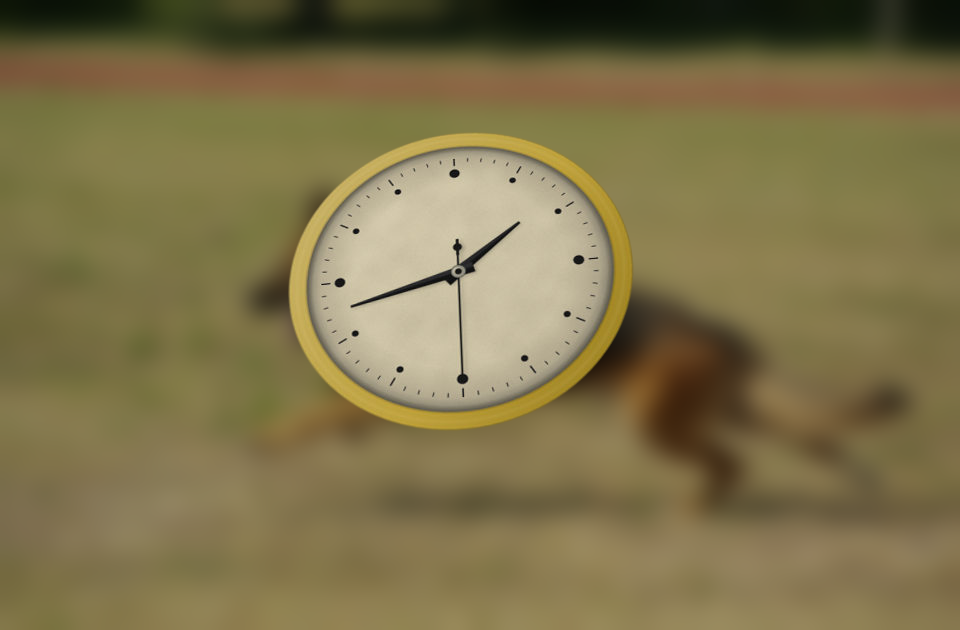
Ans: 1:42:30
